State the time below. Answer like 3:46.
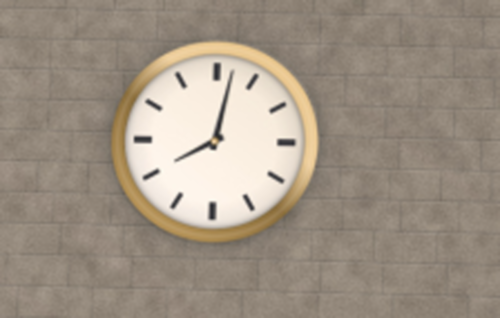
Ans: 8:02
